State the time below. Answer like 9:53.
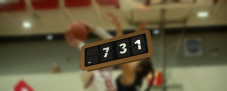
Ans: 7:31
